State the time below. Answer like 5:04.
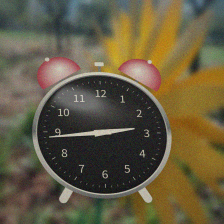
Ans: 2:44
